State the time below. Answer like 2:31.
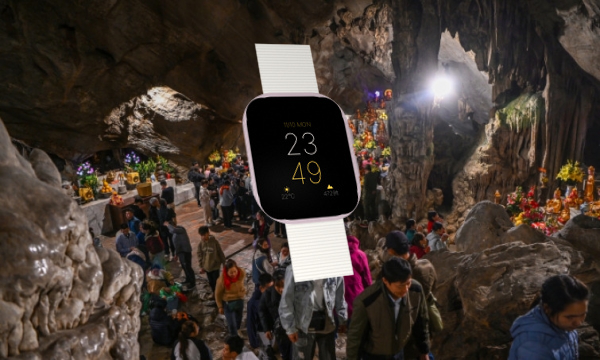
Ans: 23:49
